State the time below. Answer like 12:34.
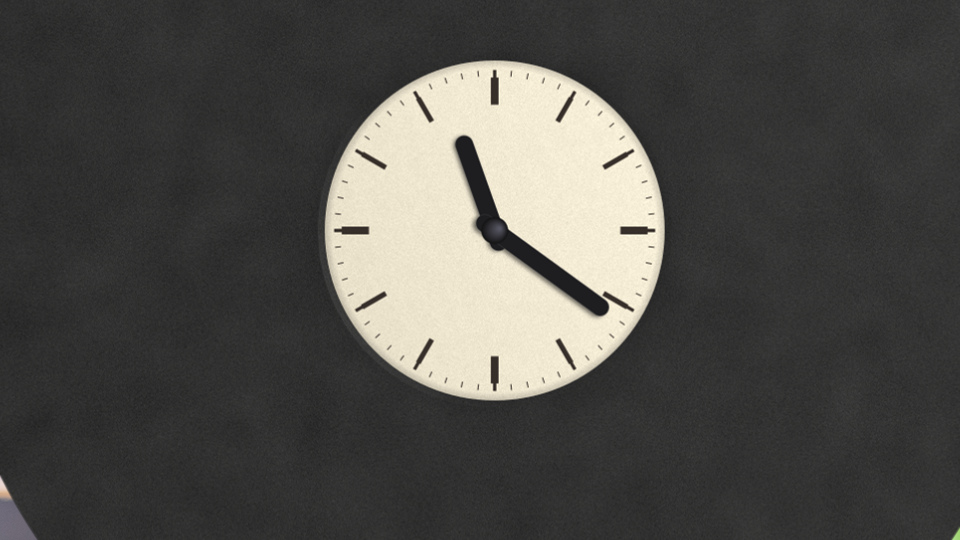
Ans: 11:21
